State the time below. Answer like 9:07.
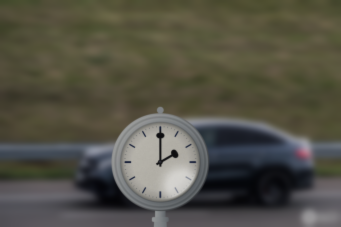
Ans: 2:00
